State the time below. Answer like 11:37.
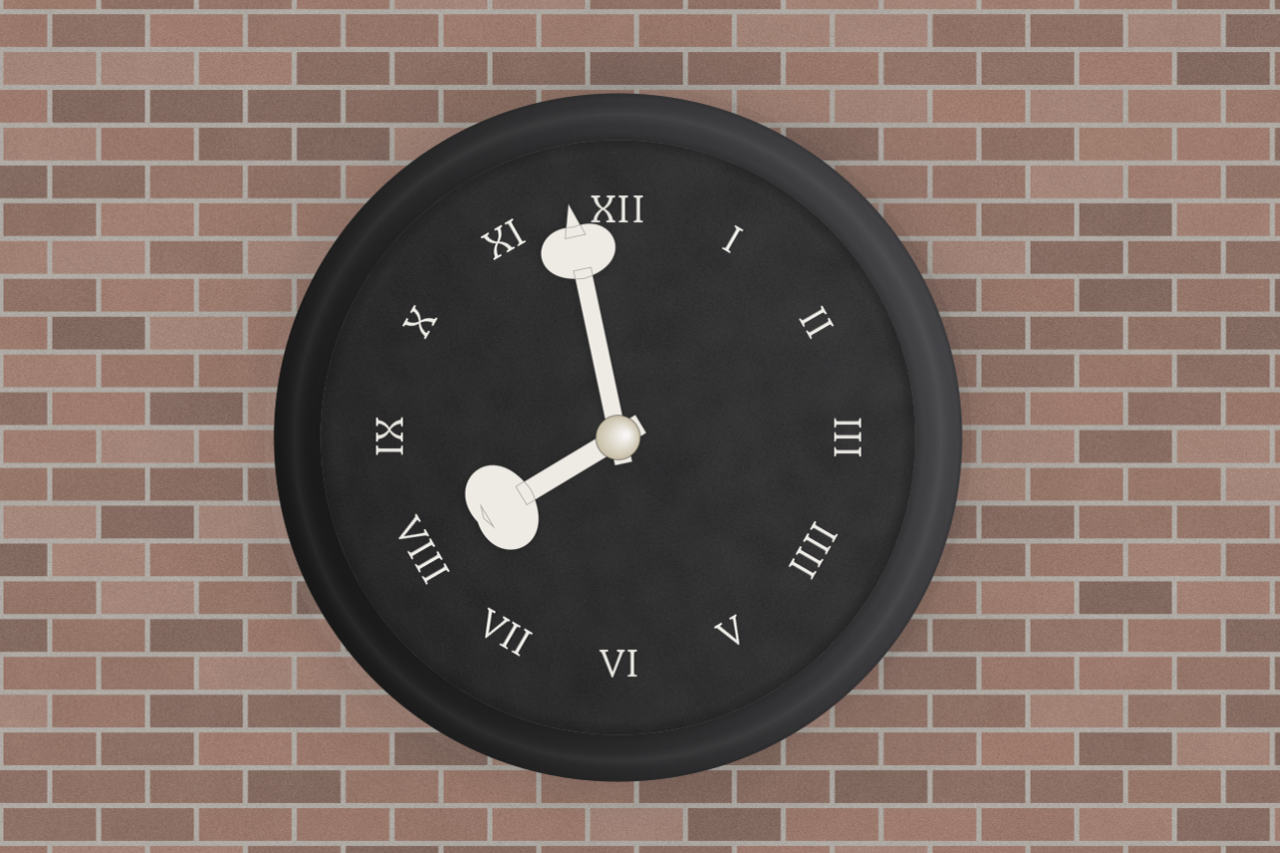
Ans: 7:58
